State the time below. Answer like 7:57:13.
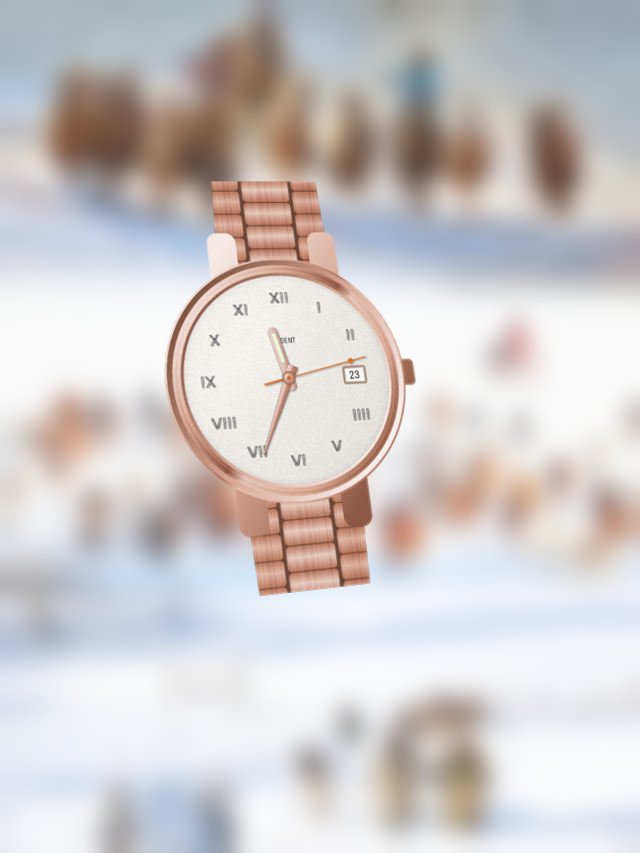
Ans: 11:34:13
